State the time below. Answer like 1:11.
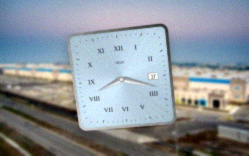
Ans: 8:18
